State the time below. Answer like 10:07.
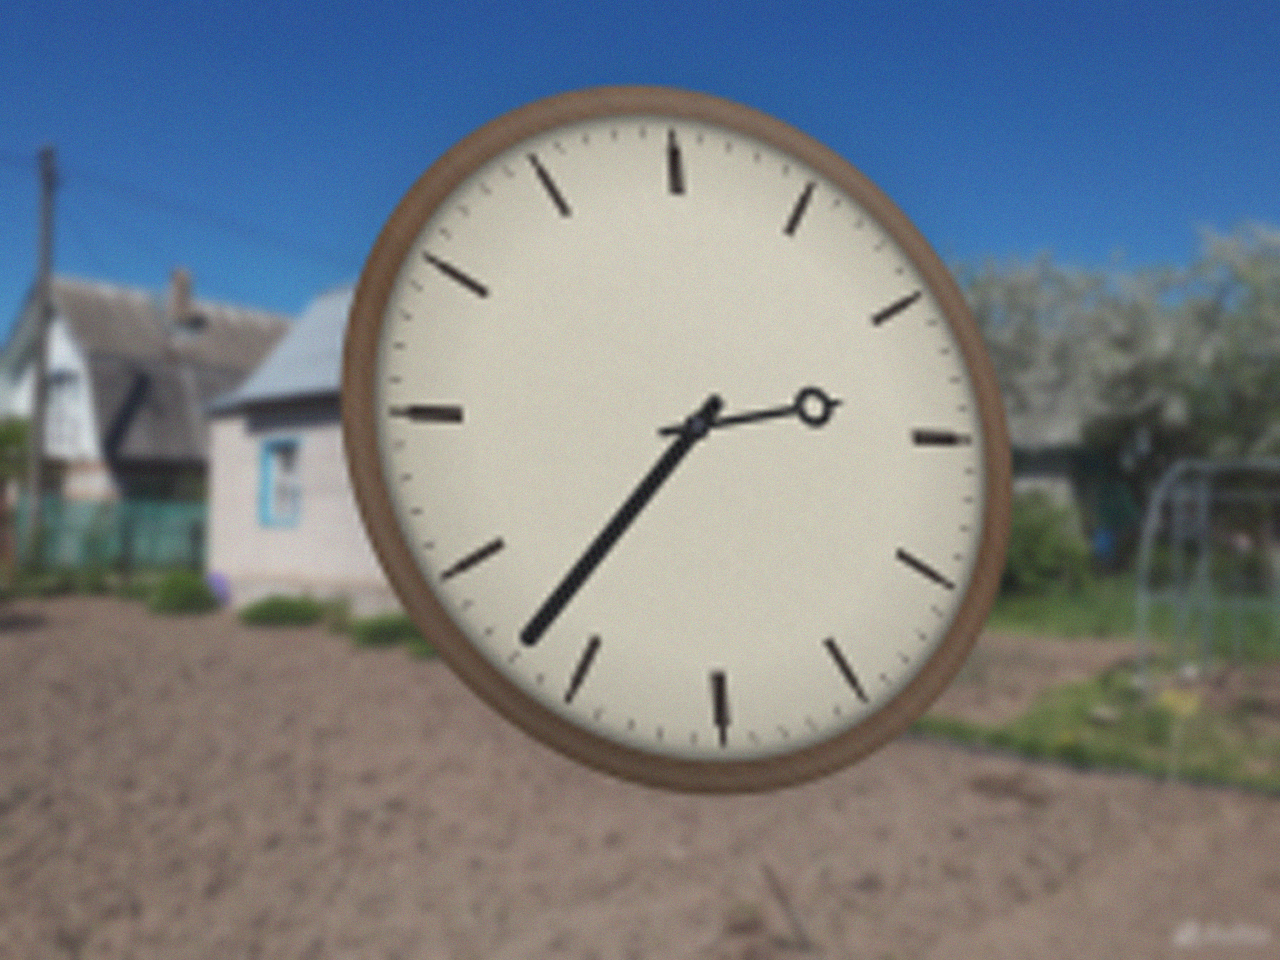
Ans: 2:37
